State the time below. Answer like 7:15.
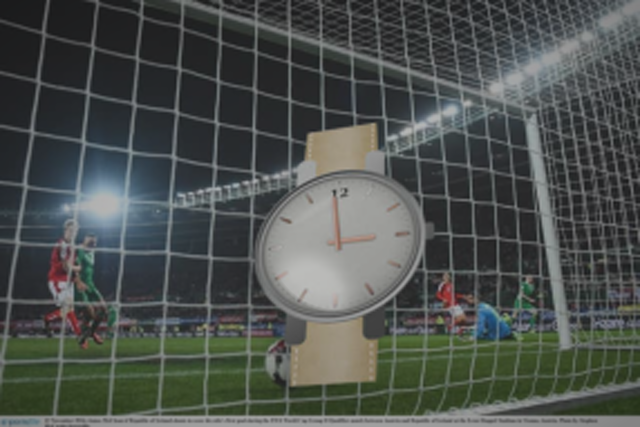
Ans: 2:59
